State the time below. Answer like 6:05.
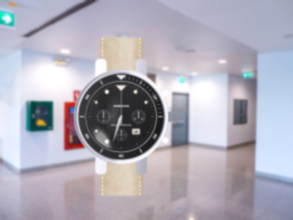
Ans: 6:33
